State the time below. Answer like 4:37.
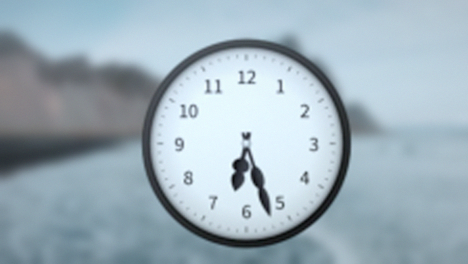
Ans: 6:27
